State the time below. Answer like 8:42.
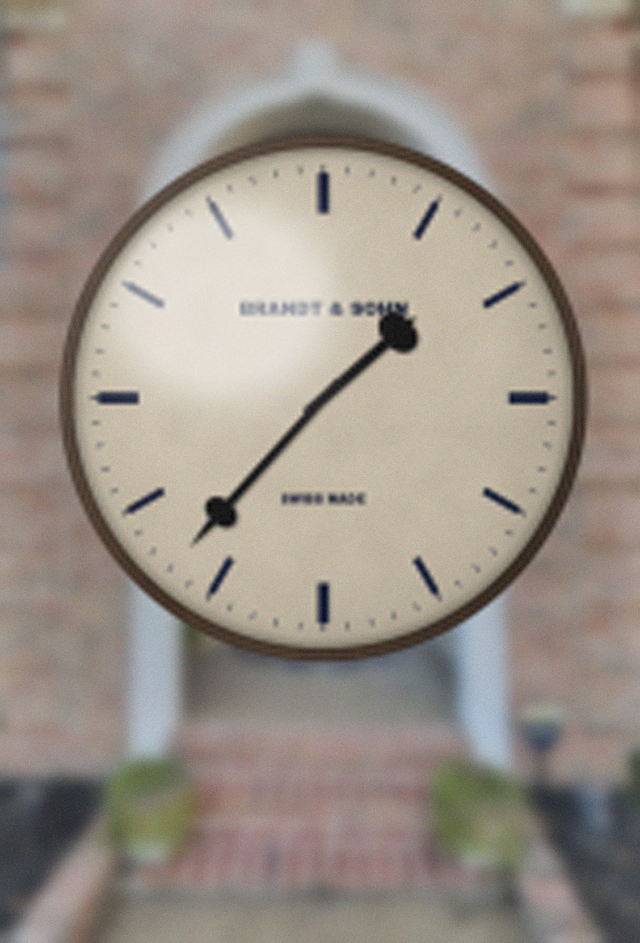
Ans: 1:37
